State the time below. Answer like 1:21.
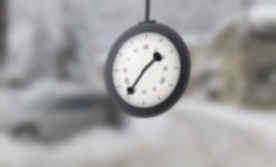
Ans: 1:36
